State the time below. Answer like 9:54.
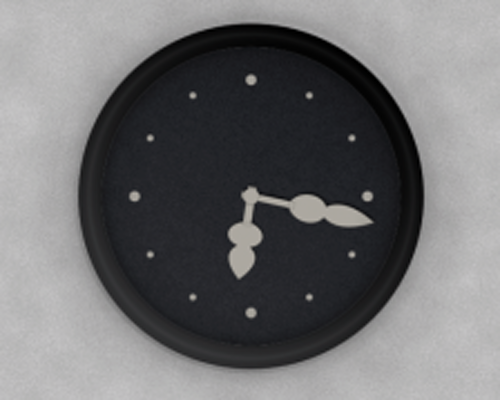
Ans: 6:17
